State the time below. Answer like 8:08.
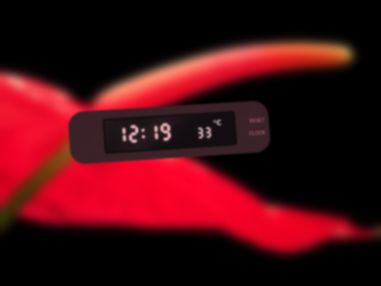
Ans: 12:19
